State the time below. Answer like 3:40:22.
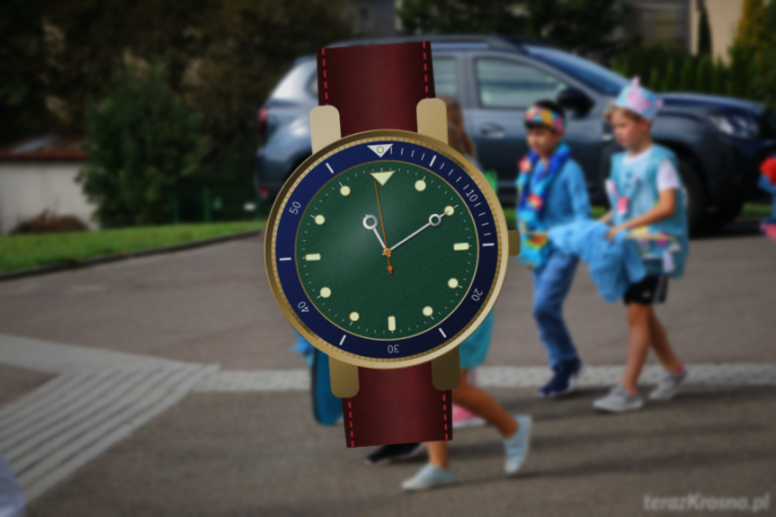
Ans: 11:09:59
